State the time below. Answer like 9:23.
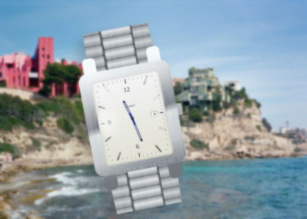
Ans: 11:28
